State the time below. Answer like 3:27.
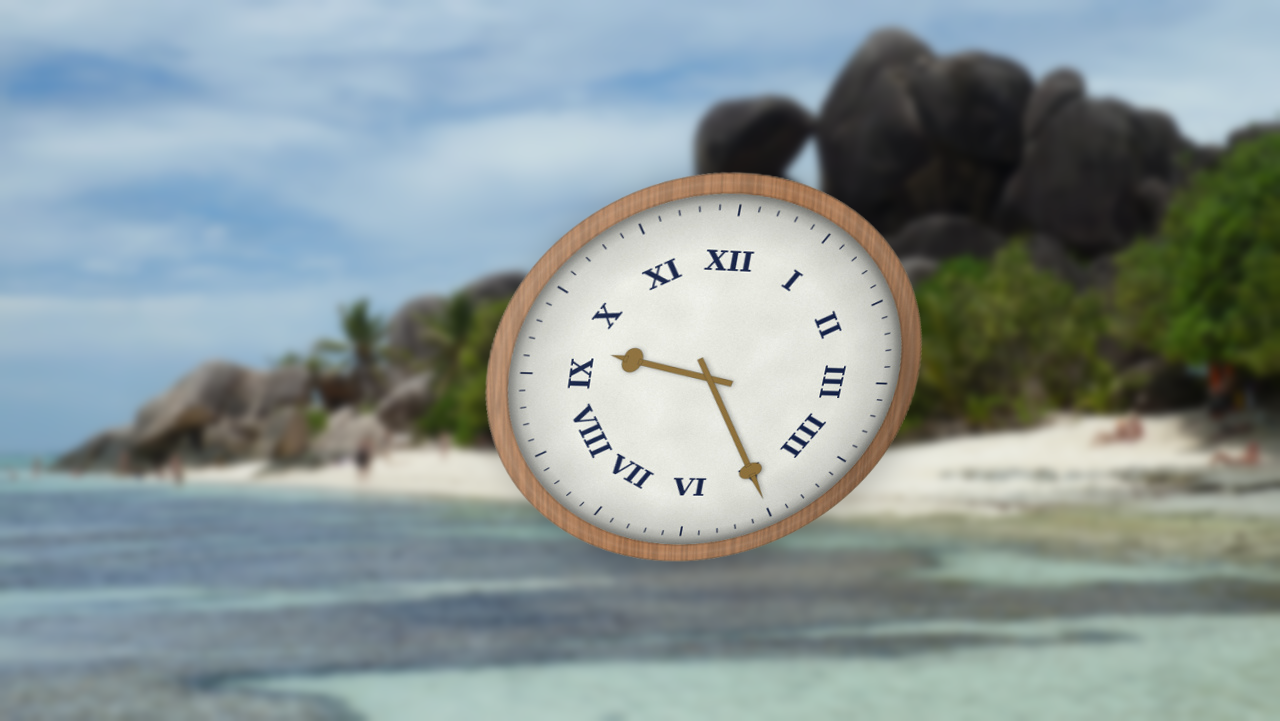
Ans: 9:25
